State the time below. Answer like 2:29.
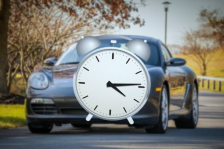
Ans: 4:14
